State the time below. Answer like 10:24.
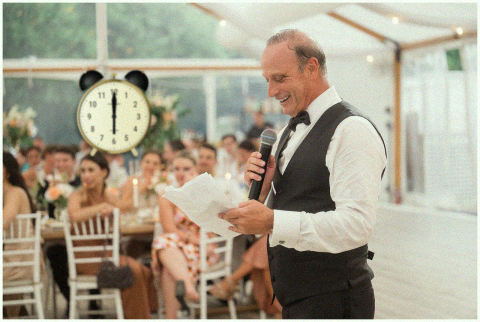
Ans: 6:00
